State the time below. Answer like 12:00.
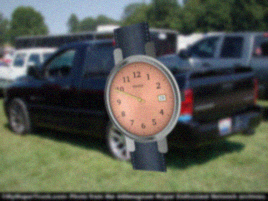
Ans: 9:49
